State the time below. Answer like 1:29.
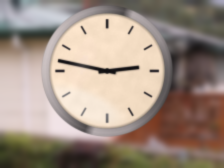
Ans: 2:47
